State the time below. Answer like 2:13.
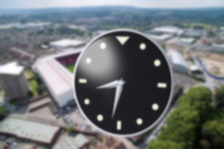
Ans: 8:32
